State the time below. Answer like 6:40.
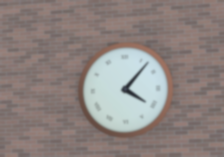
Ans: 4:07
